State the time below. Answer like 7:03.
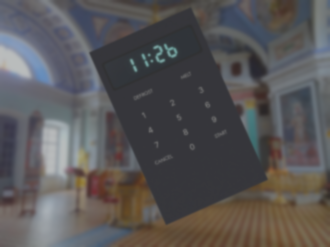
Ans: 11:26
